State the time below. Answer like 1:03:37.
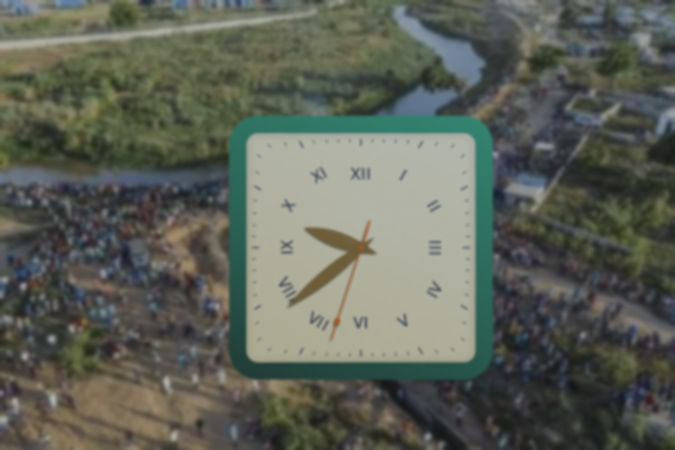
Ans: 9:38:33
